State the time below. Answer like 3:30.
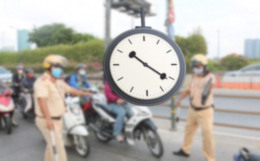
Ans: 10:21
